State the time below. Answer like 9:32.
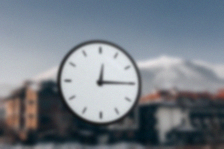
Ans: 12:15
